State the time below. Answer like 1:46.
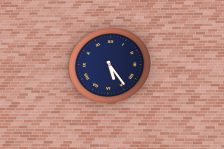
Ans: 5:24
